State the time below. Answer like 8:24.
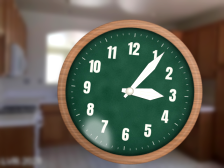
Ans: 3:06
